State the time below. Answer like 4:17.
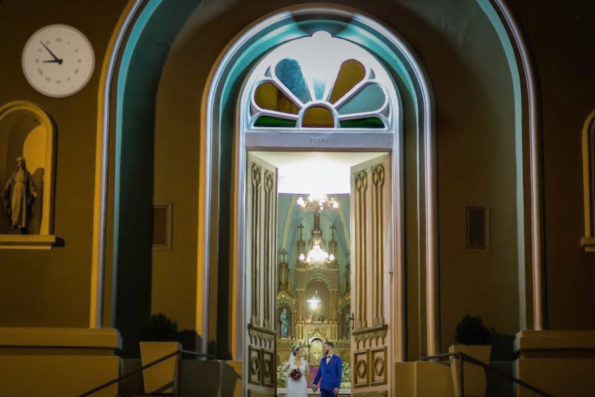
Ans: 8:53
